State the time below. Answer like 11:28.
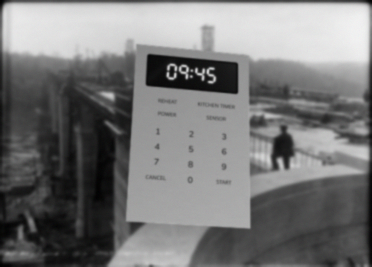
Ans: 9:45
